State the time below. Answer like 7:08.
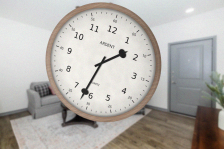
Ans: 1:32
